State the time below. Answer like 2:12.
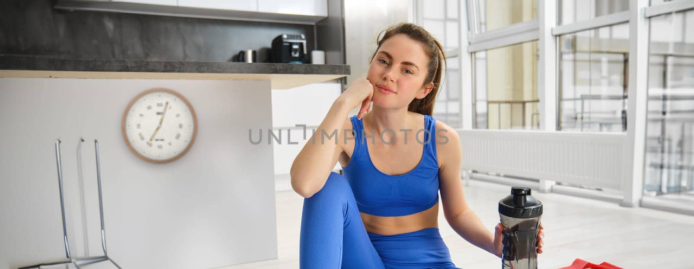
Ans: 7:03
